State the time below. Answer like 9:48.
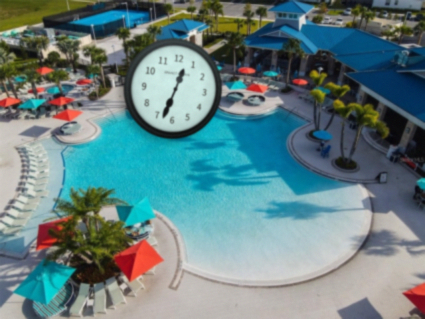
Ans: 12:33
